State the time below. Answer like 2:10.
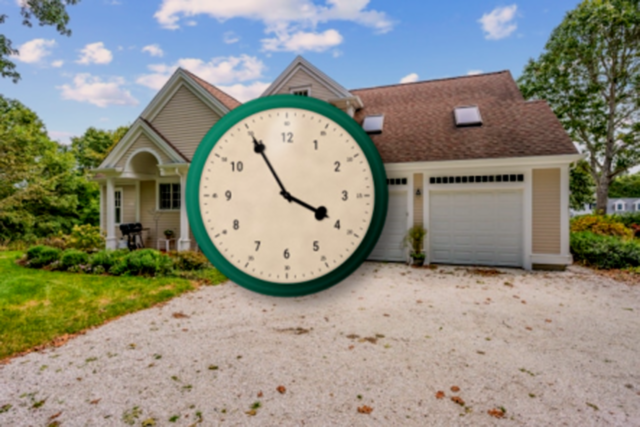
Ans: 3:55
